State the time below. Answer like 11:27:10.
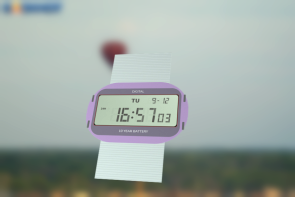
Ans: 16:57:03
